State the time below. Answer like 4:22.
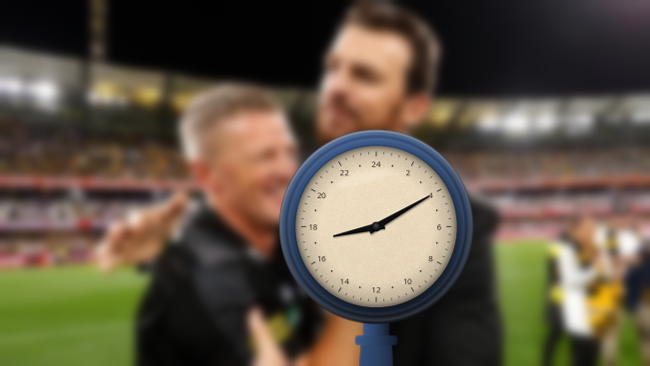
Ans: 17:10
